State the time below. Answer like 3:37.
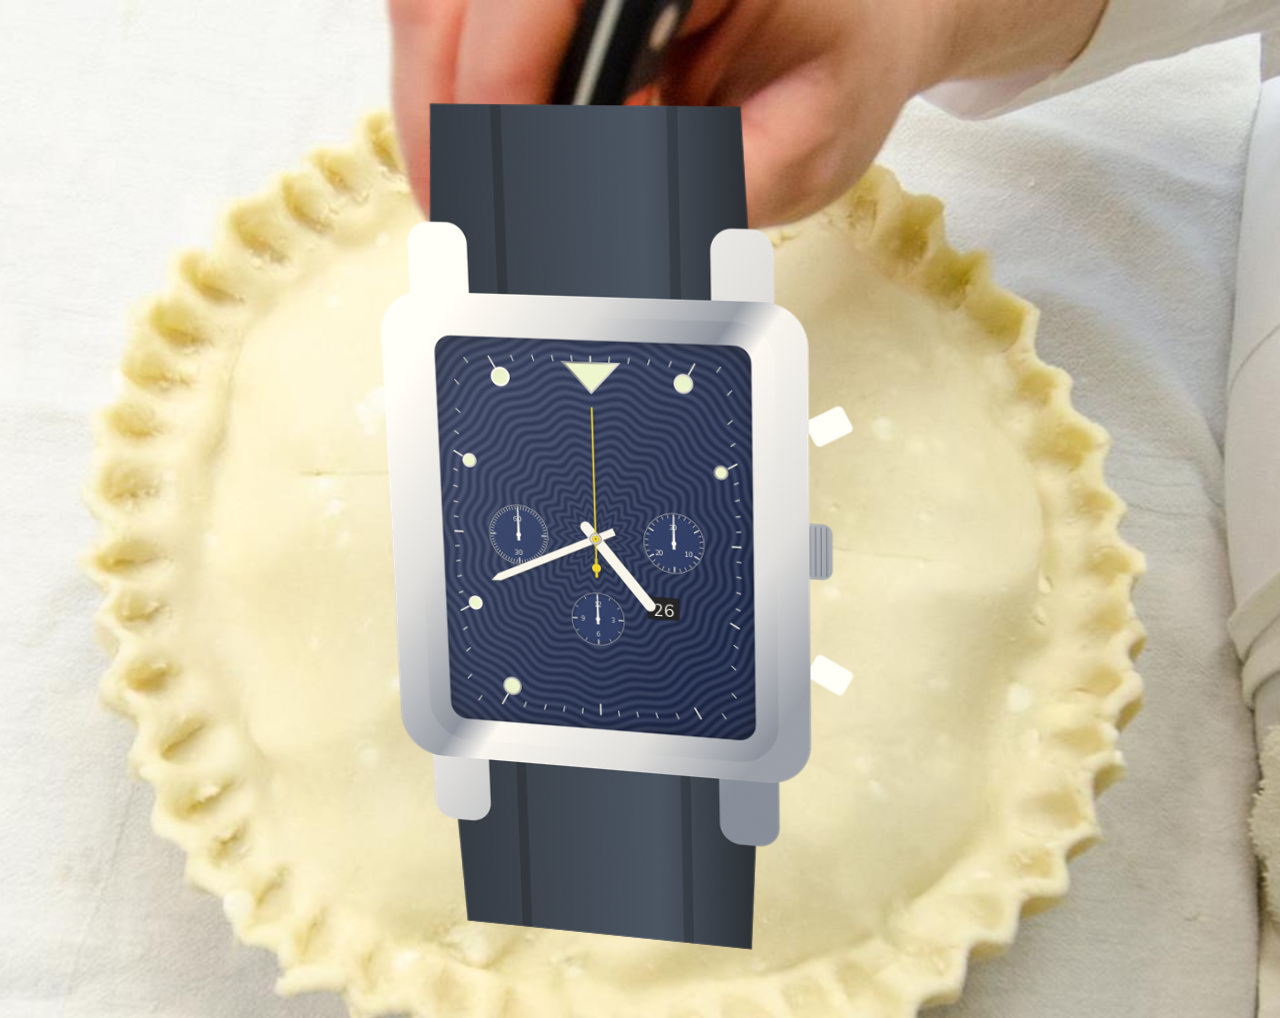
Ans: 4:41
